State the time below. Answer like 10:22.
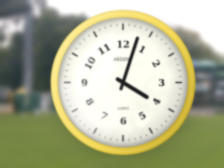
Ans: 4:03
